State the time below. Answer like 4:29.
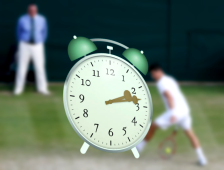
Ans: 2:13
